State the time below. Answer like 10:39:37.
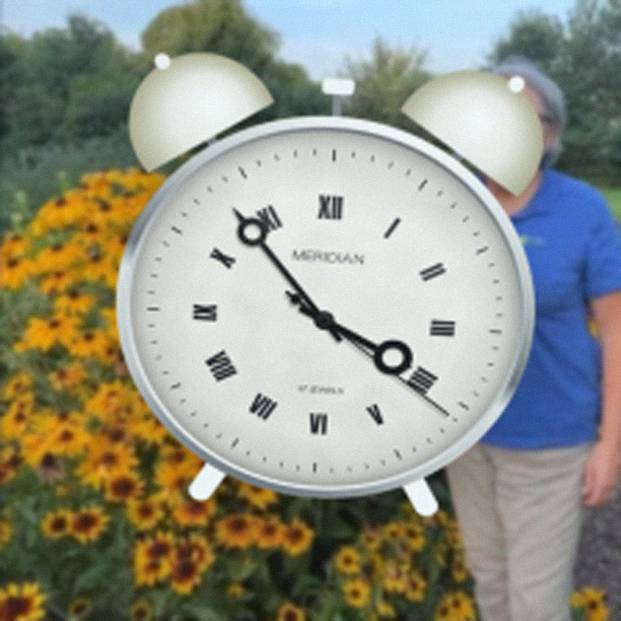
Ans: 3:53:21
